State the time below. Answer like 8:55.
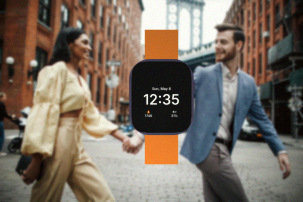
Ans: 12:35
